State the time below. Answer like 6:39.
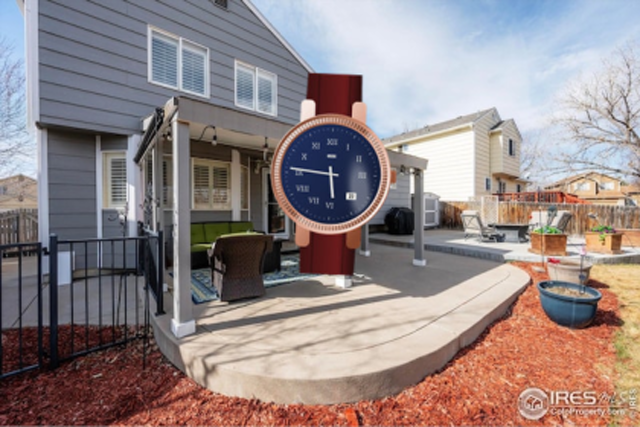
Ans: 5:46
